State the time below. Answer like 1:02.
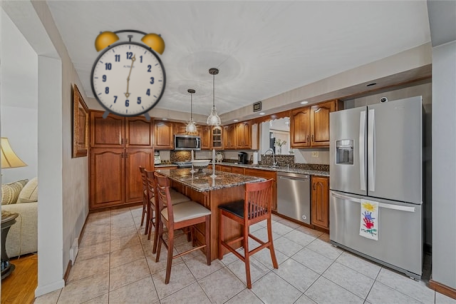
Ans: 6:02
